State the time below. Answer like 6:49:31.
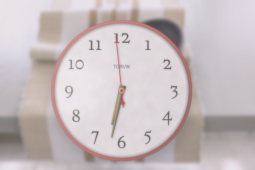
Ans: 6:31:59
